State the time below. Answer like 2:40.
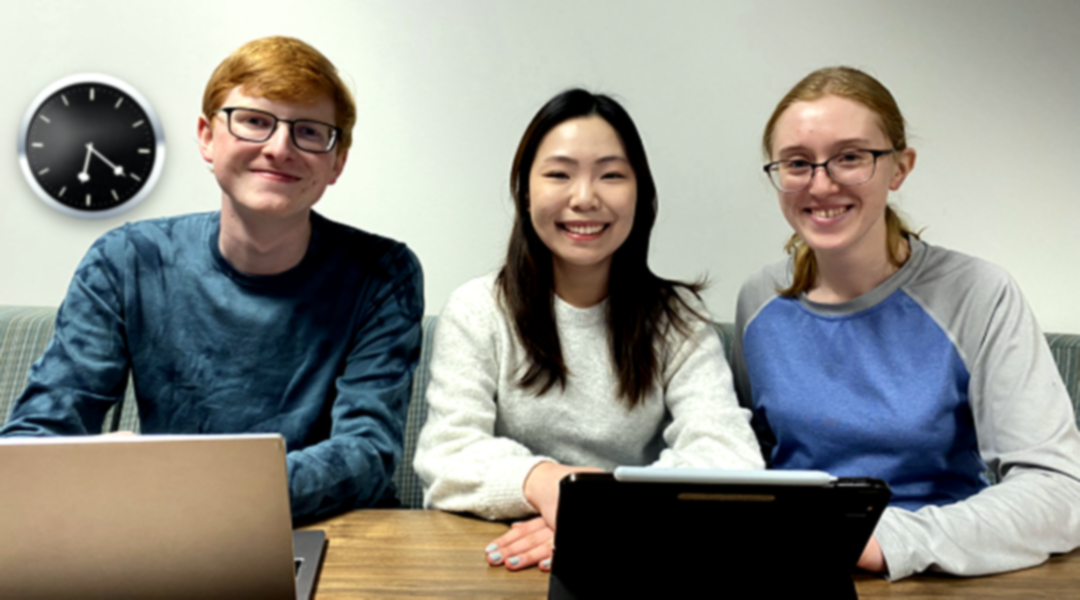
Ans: 6:21
